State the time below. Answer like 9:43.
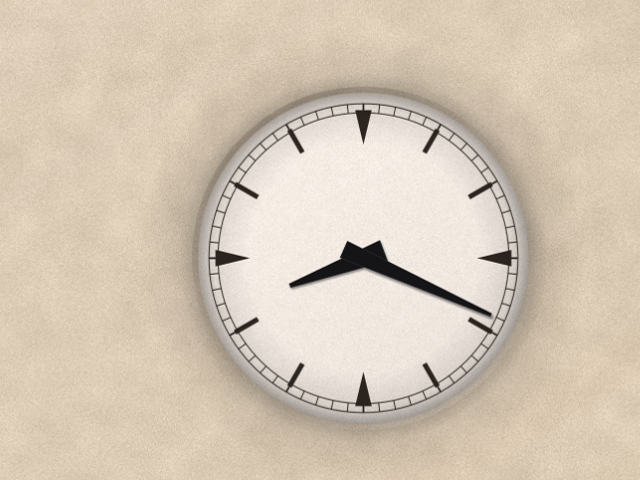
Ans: 8:19
